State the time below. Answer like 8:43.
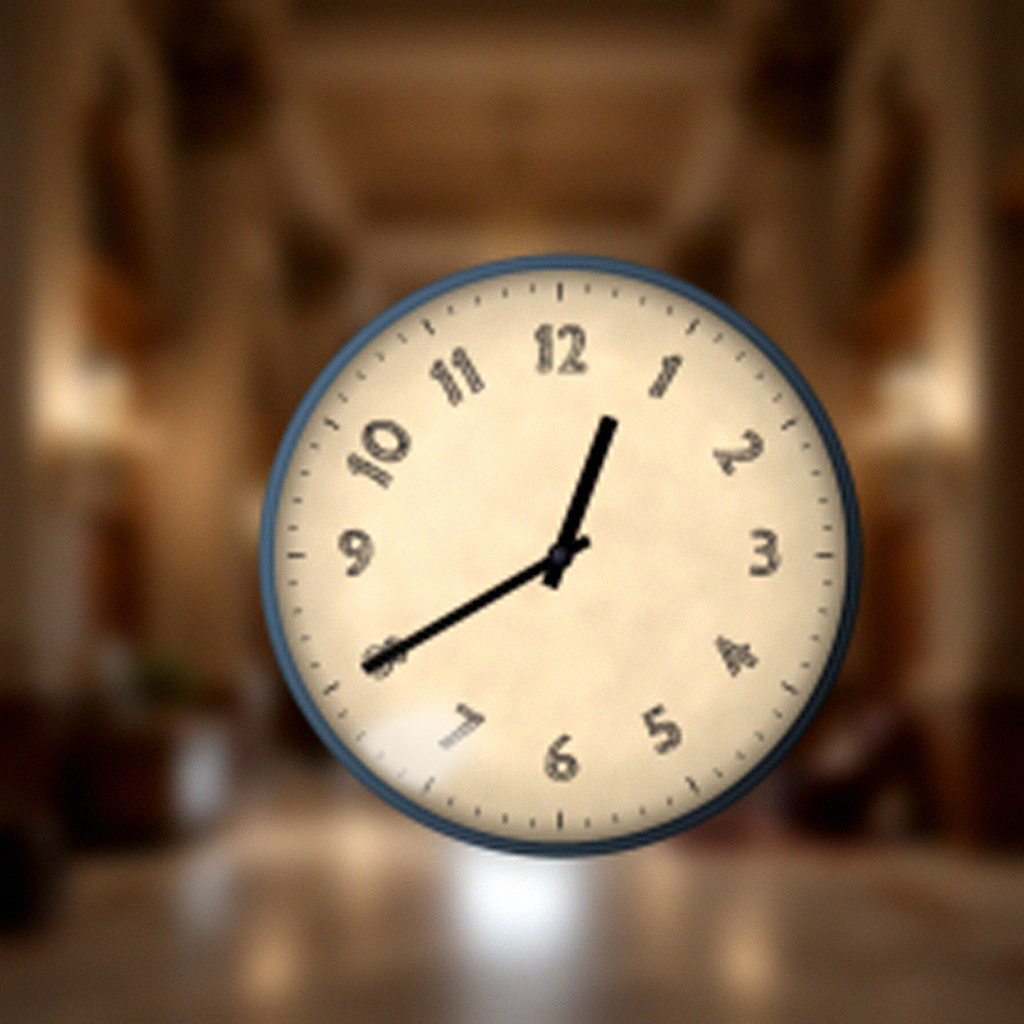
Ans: 12:40
